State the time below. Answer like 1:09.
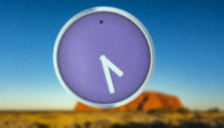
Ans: 4:28
